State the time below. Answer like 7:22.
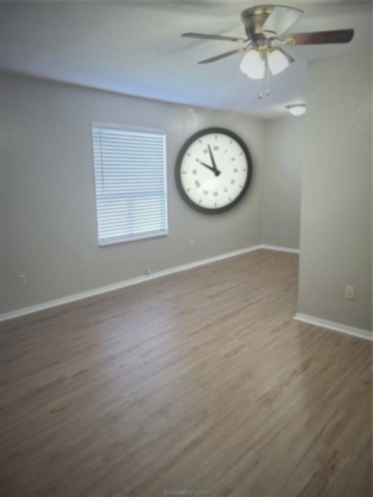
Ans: 9:57
